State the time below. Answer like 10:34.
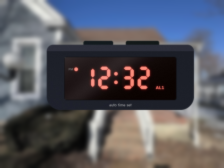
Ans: 12:32
